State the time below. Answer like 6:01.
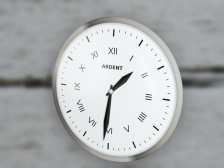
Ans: 1:31
